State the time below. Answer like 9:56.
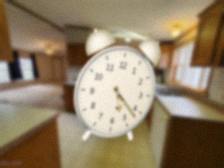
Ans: 5:22
